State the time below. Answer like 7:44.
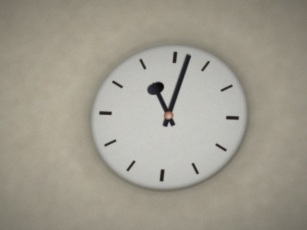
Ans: 11:02
